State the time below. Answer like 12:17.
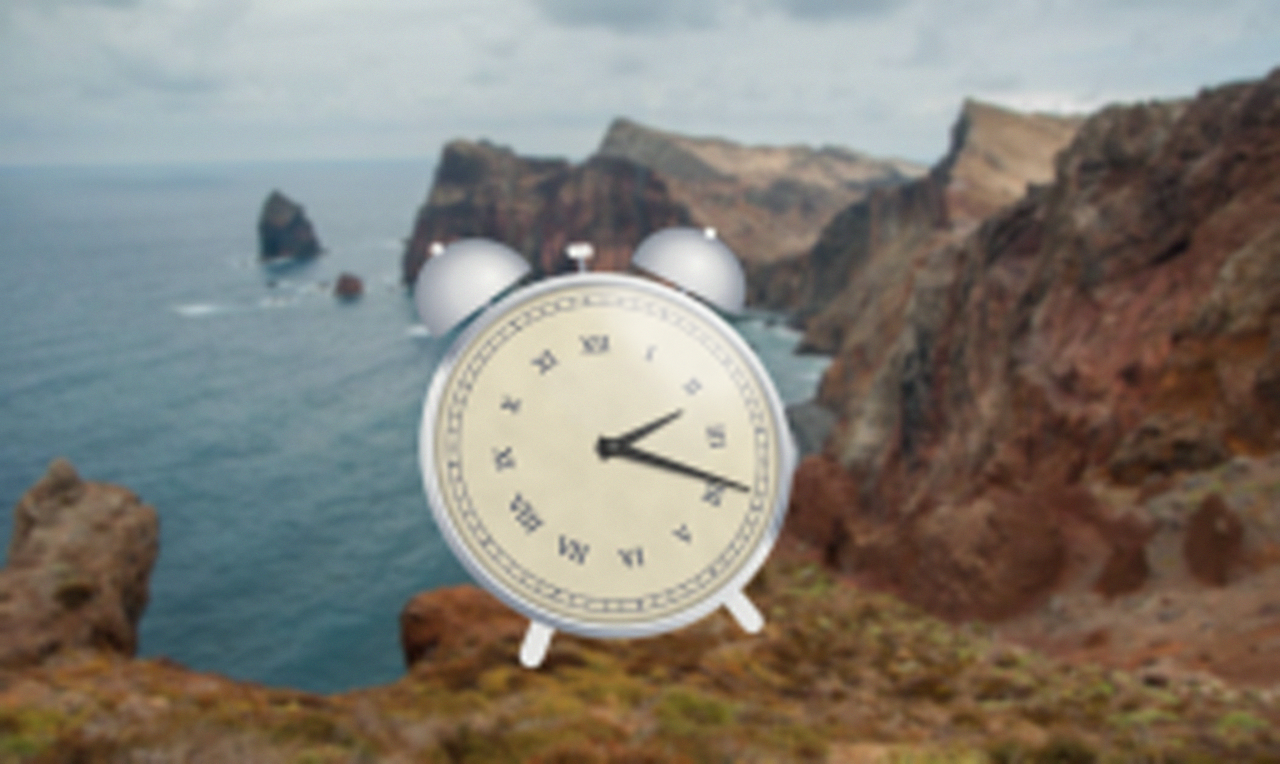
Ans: 2:19
